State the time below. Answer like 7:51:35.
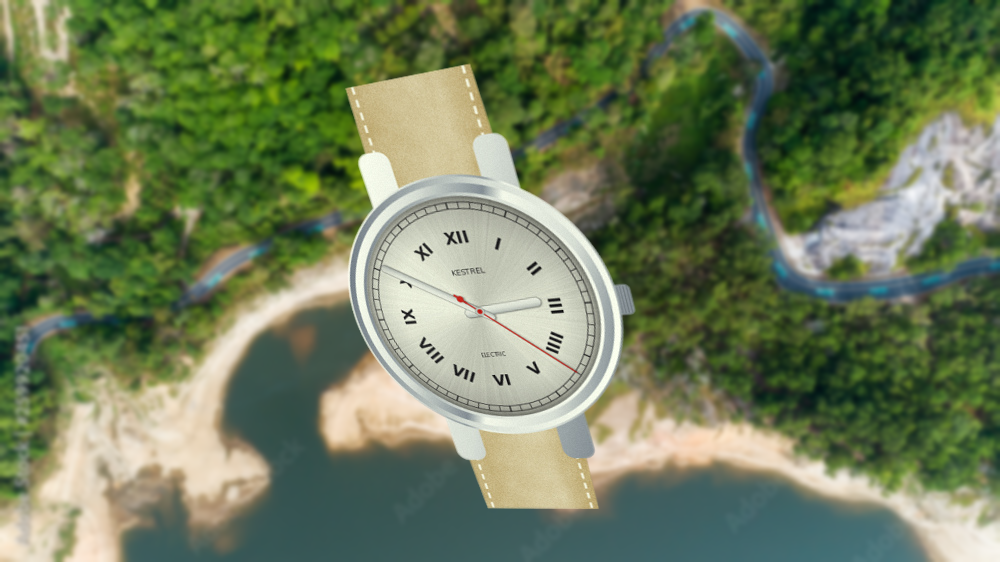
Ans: 2:50:22
